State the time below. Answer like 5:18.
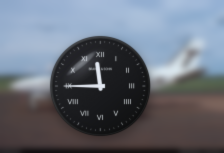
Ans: 11:45
